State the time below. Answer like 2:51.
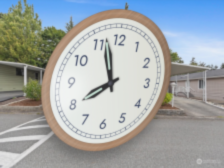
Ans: 7:57
